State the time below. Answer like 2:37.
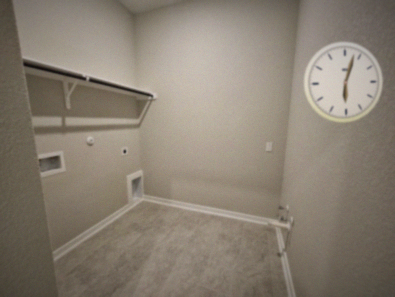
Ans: 6:03
